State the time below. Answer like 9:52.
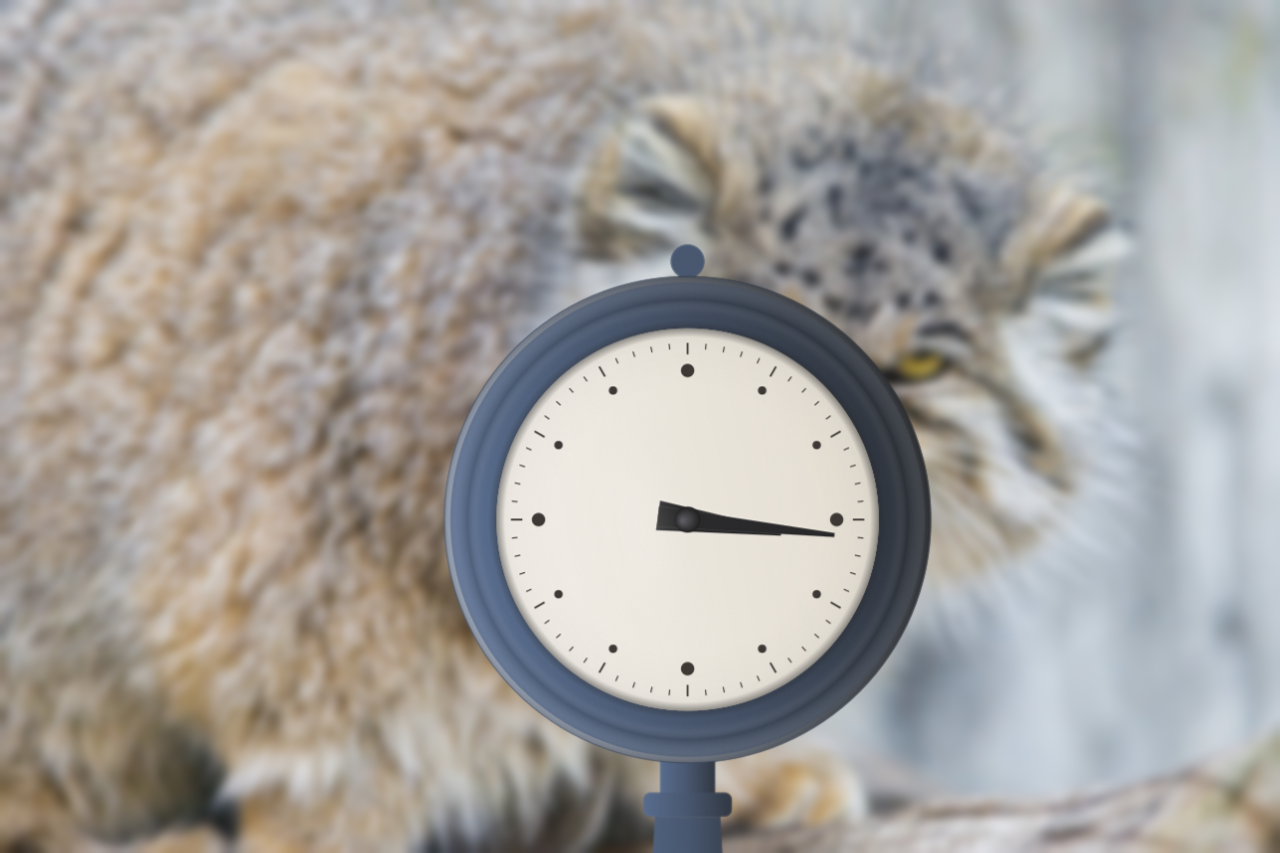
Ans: 3:16
